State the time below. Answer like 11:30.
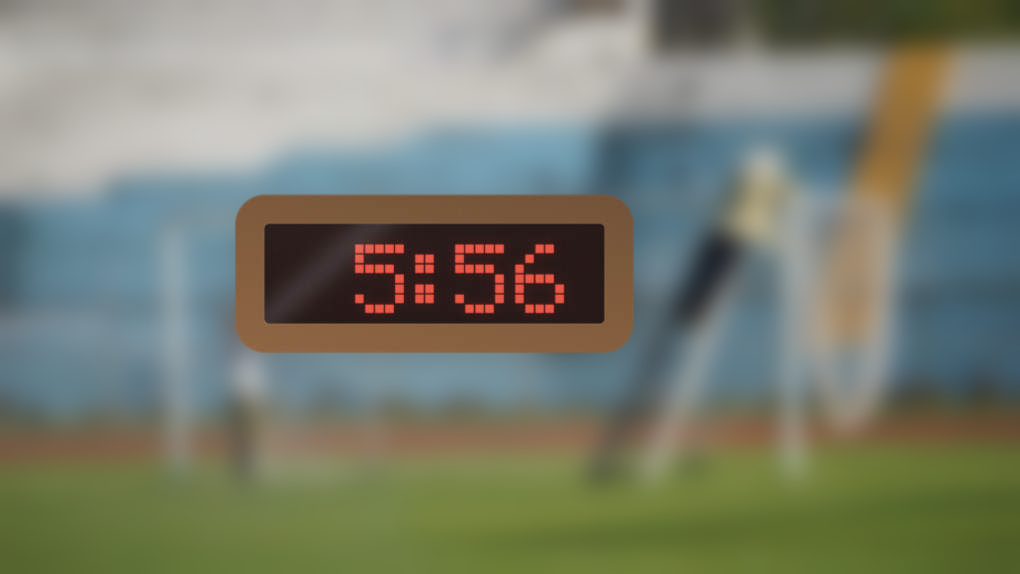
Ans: 5:56
